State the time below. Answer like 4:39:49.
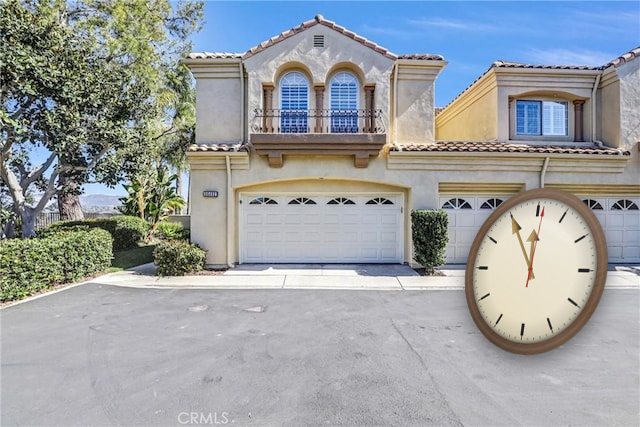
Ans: 11:55:01
